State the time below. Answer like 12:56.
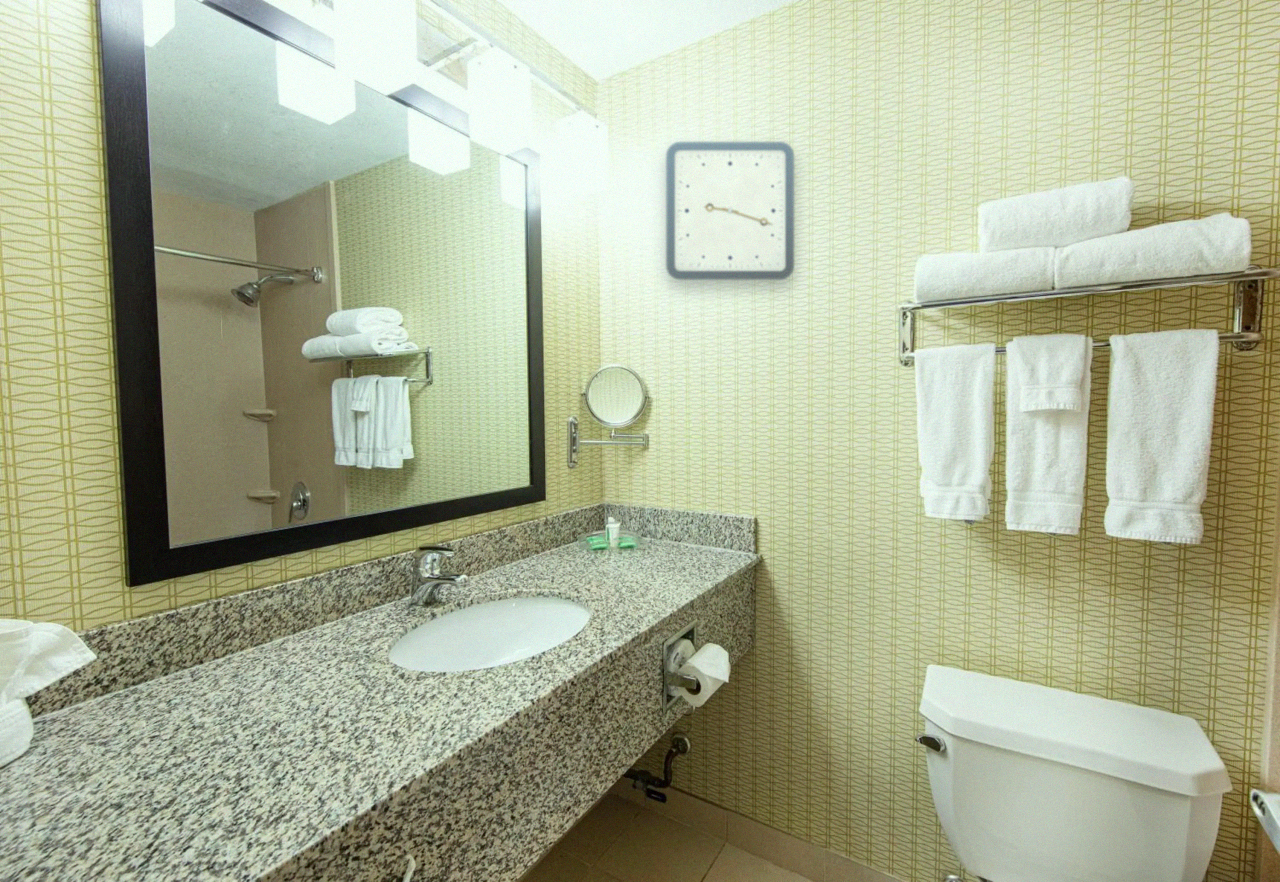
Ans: 9:18
